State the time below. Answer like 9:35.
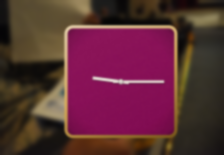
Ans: 9:15
